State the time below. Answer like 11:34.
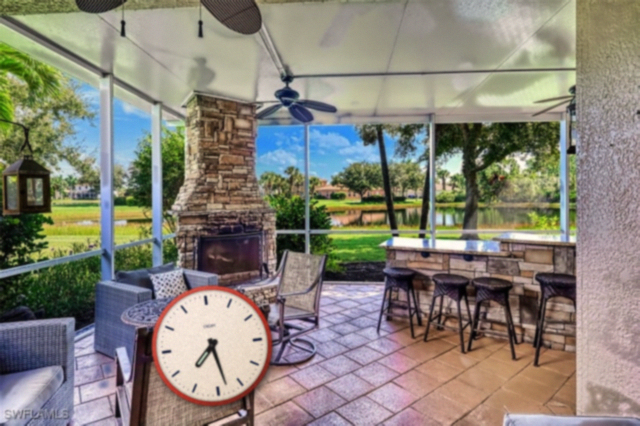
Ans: 7:28
